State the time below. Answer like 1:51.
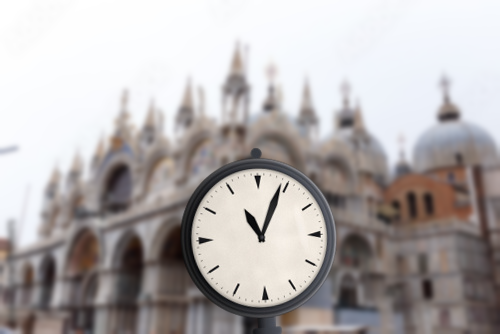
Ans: 11:04
